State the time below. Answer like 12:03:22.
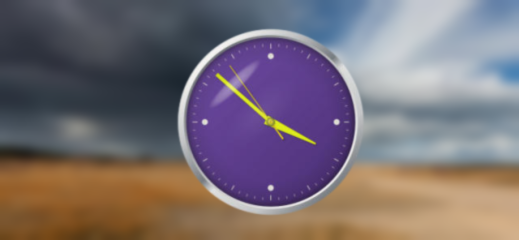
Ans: 3:51:54
